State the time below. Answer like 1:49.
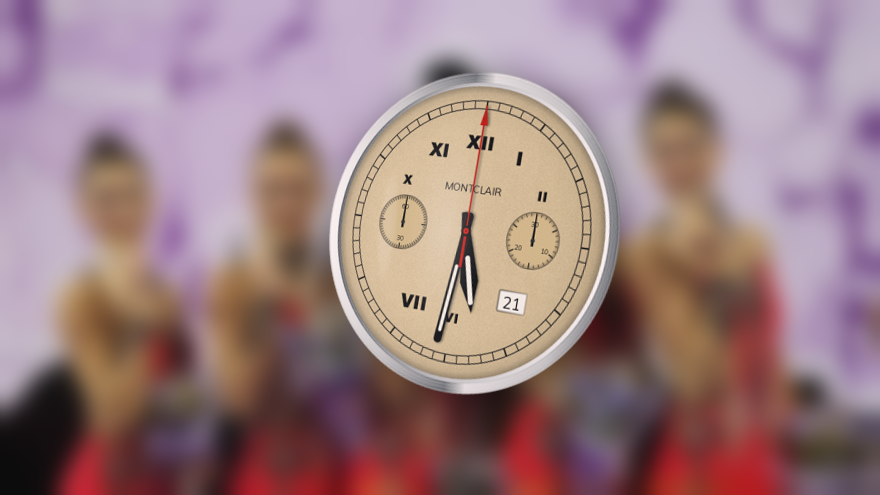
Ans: 5:31
